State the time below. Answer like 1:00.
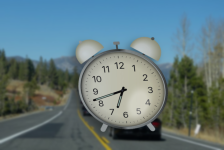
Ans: 6:42
